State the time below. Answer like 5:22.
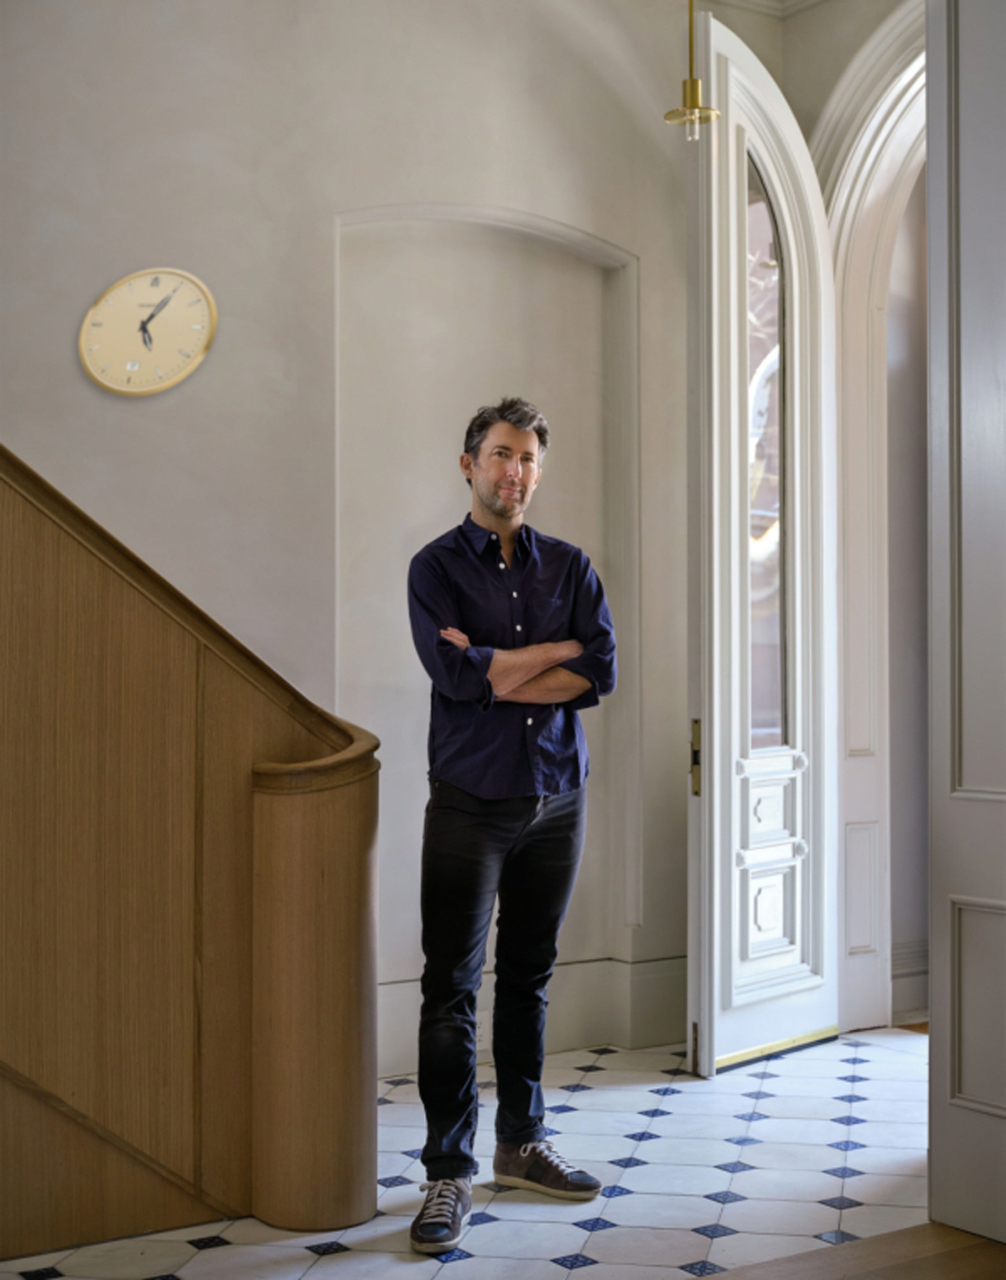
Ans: 5:05
